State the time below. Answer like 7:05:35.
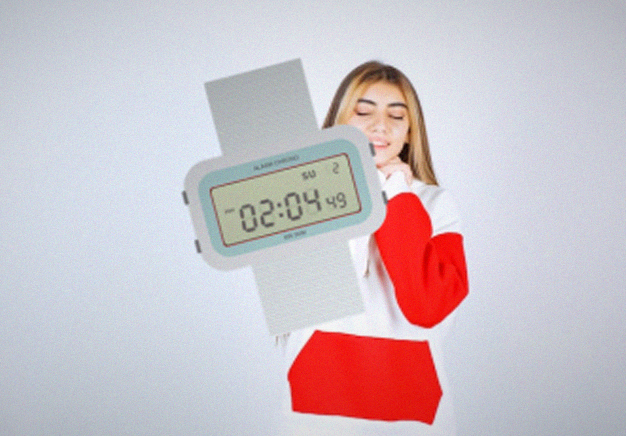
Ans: 2:04:49
